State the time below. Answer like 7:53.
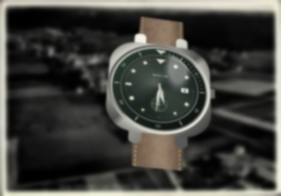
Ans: 5:31
